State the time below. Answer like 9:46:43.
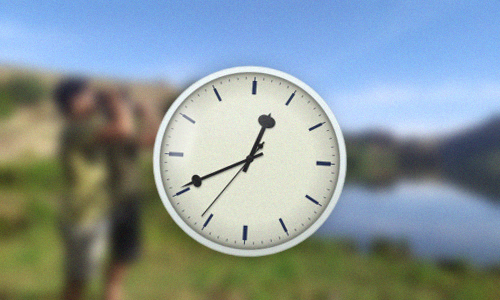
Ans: 12:40:36
